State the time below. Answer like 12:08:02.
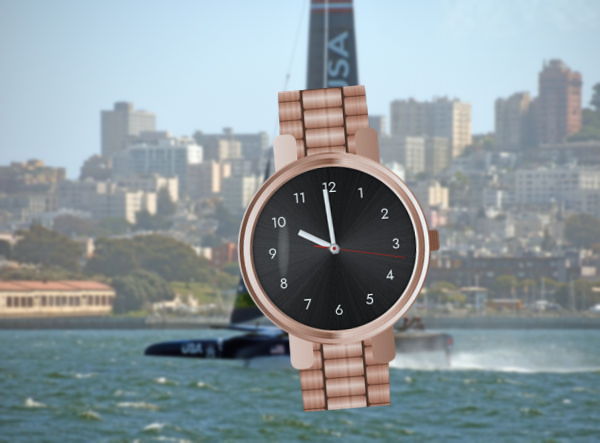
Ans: 9:59:17
